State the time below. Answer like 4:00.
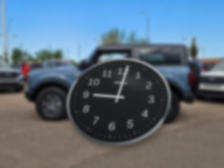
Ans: 9:01
